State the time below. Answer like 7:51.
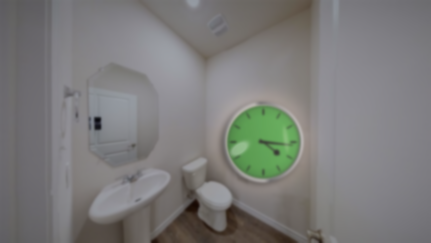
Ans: 4:16
